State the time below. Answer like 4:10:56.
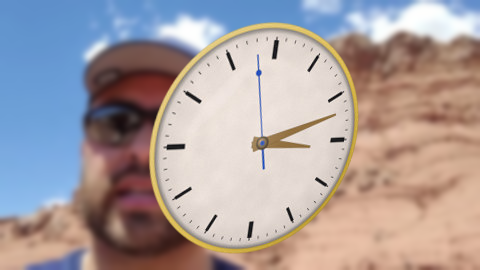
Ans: 3:11:58
